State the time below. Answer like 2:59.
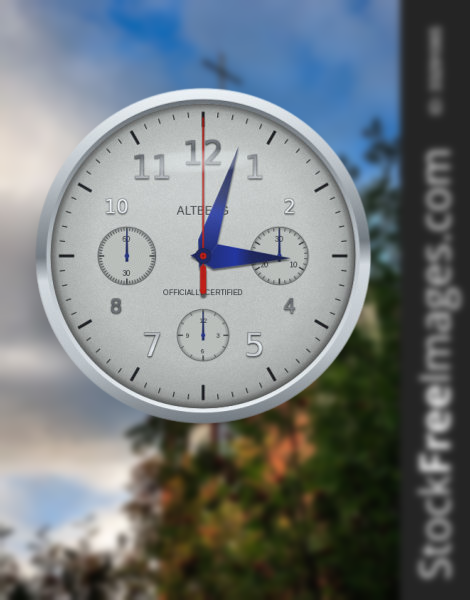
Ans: 3:03
